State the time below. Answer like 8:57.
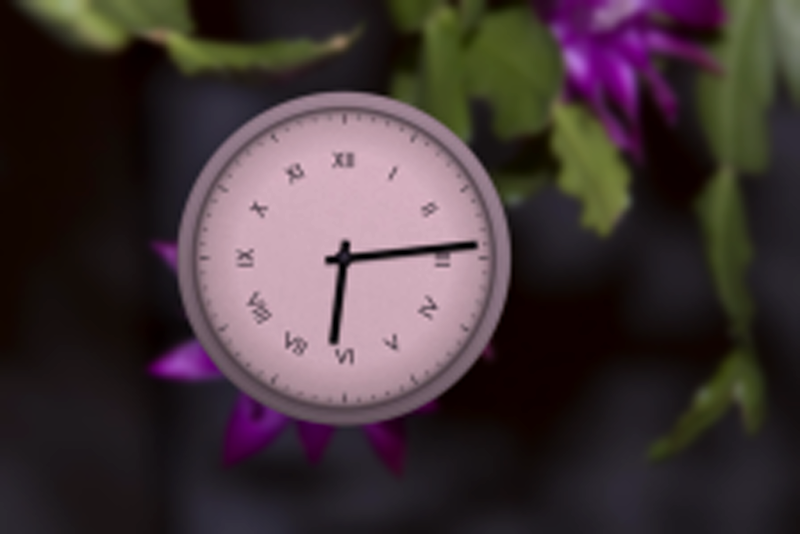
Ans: 6:14
